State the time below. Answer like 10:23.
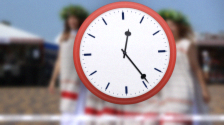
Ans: 12:24
